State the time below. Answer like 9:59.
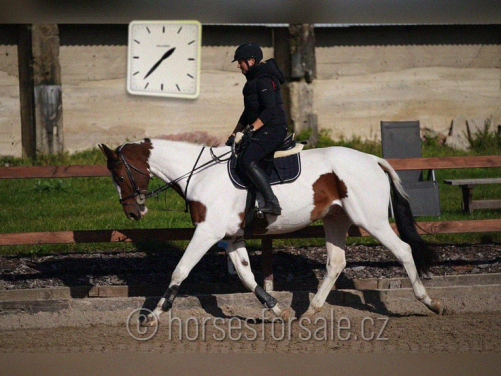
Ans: 1:37
